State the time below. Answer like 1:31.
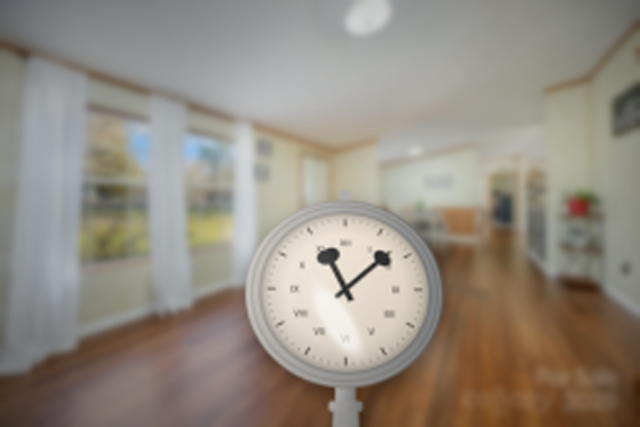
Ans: 11:08
